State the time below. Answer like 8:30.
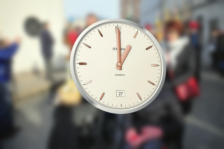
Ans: 1:00
